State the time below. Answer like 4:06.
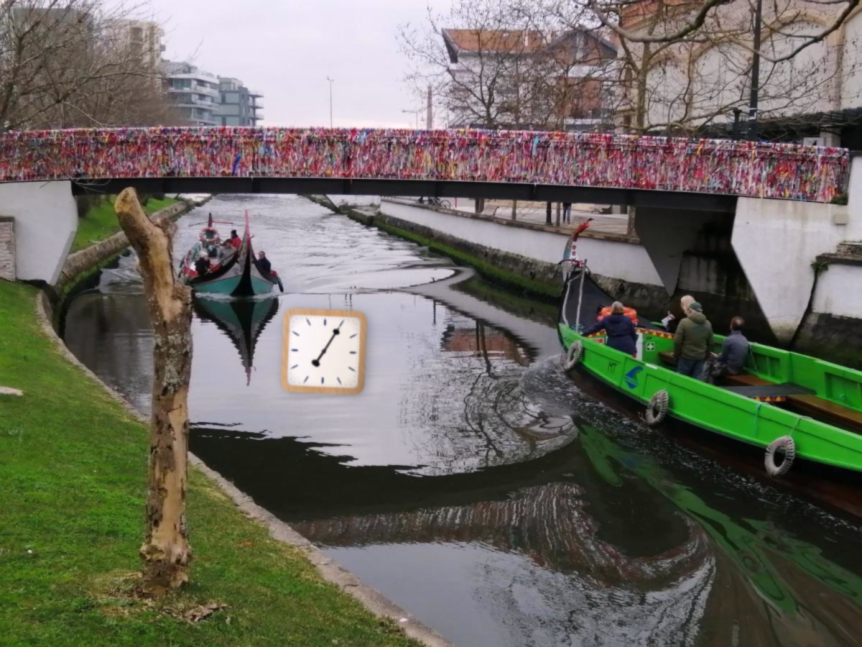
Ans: 7:05
